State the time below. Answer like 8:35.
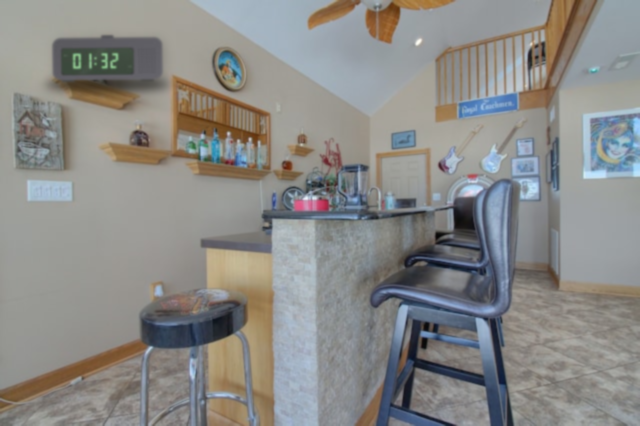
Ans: 1:32
